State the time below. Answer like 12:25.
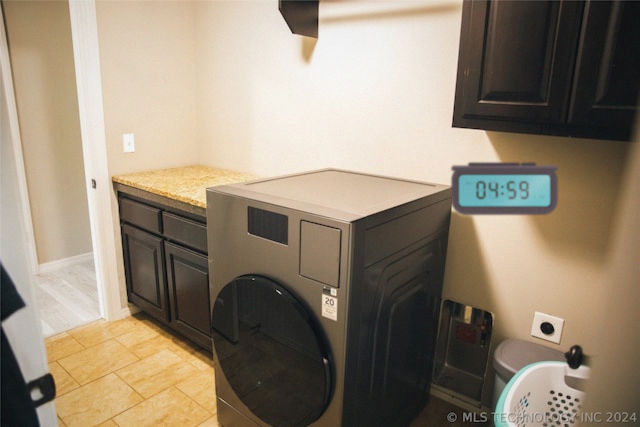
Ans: 4:59
